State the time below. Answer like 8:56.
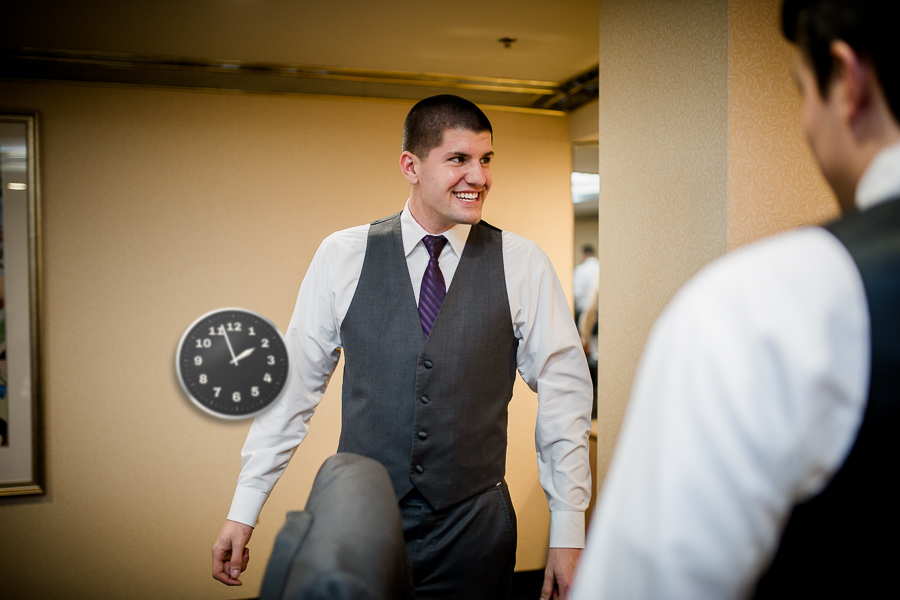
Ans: 1:57
